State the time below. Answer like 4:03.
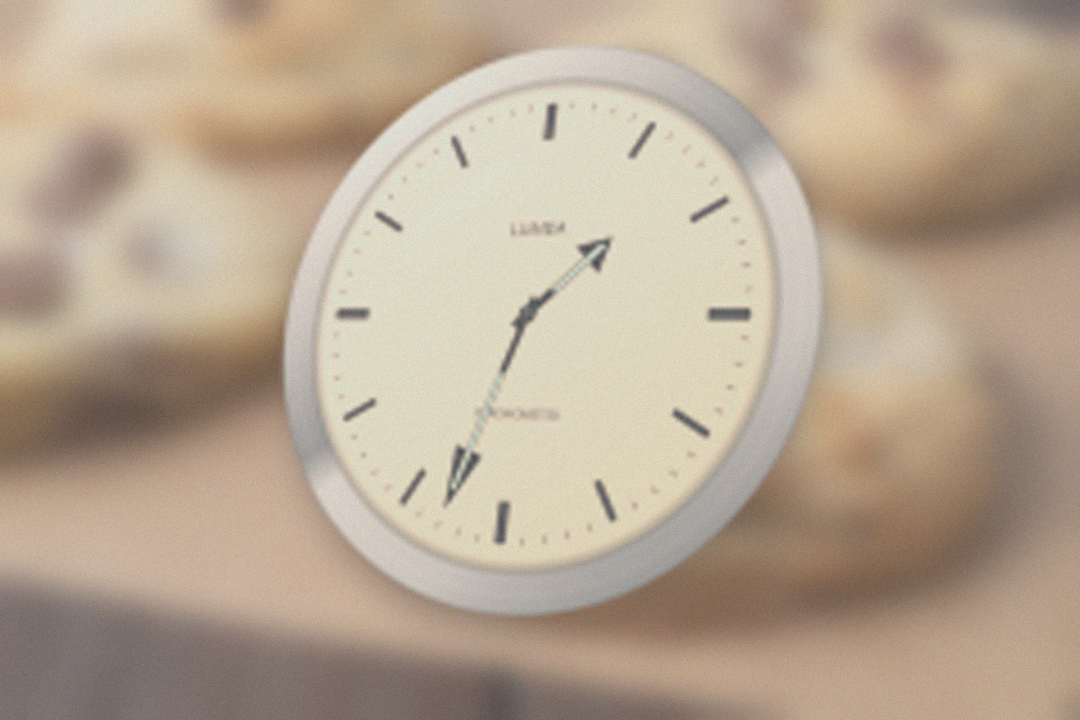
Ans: 1:33
